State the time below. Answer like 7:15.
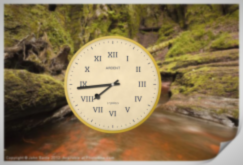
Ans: 7:44
